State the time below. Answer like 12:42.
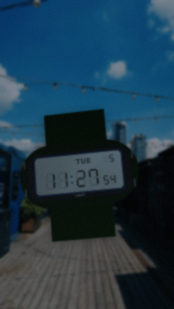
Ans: 11:27
